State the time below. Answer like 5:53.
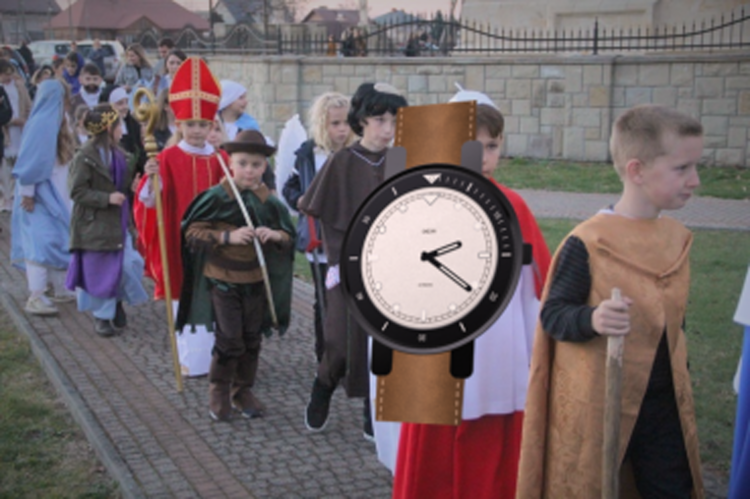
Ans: 2:21
